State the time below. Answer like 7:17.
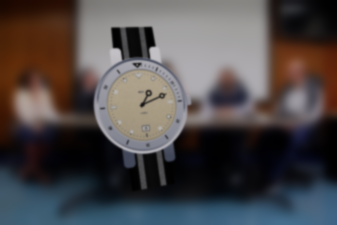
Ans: 1:12
